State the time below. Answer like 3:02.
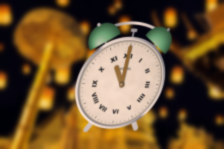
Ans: 11:00
